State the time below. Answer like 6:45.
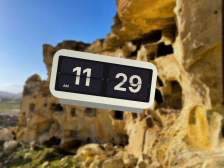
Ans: 11:29
